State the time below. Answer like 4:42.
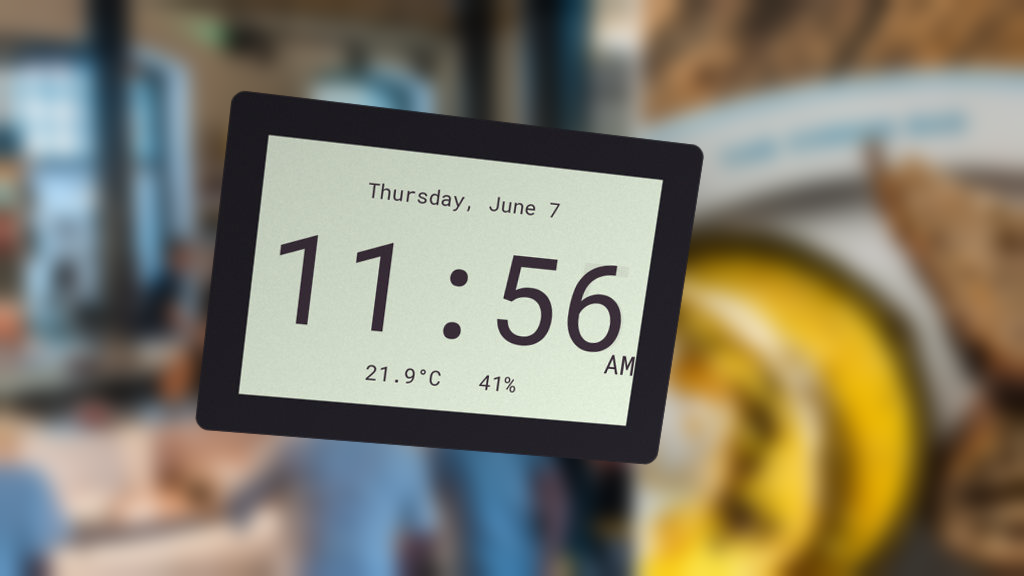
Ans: 11:56
